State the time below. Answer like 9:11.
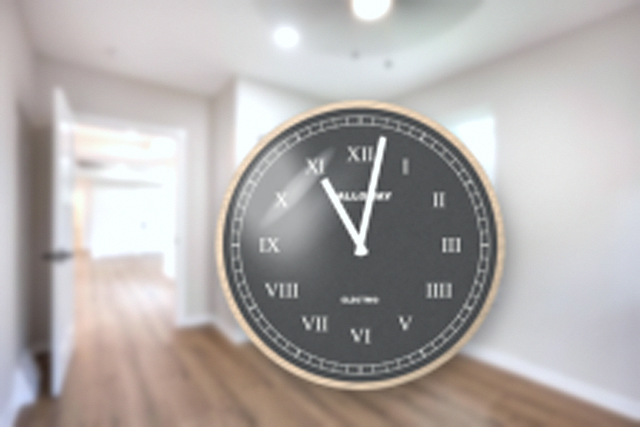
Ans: 11:02
